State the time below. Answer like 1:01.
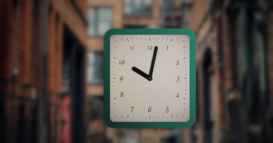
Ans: 10:02
